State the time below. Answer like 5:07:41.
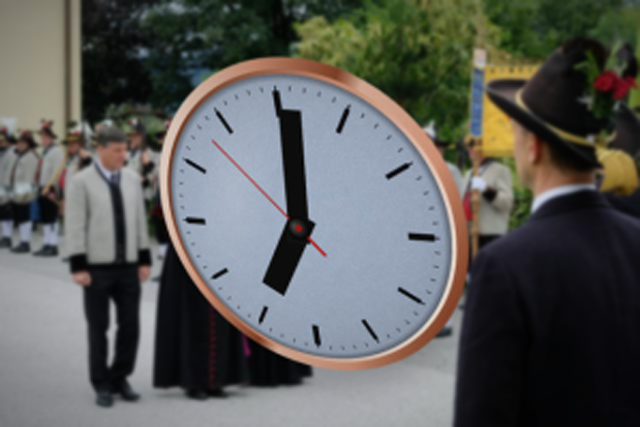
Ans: 7:00:53
